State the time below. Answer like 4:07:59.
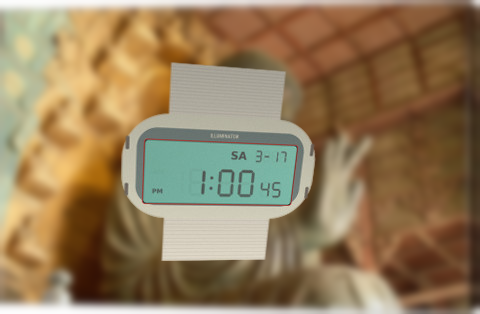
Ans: 1:00:45
